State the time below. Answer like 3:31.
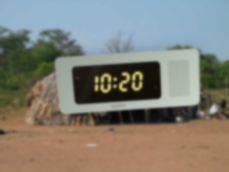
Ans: 10:20
